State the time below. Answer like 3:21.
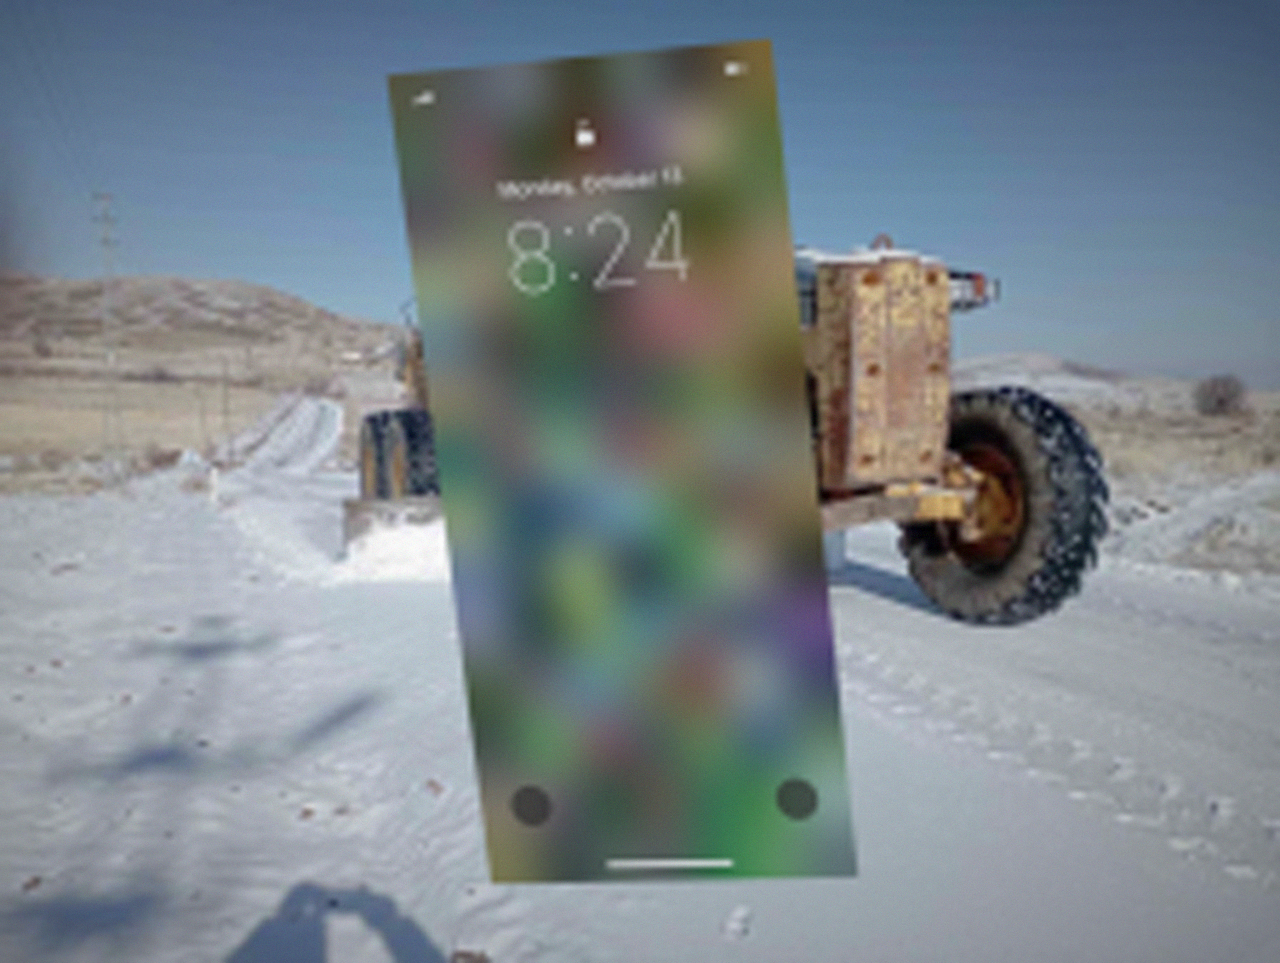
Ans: 8:24
